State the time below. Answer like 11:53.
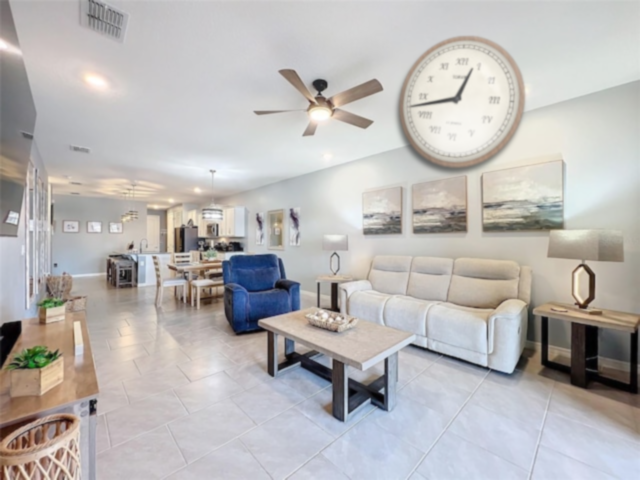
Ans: 12:43
